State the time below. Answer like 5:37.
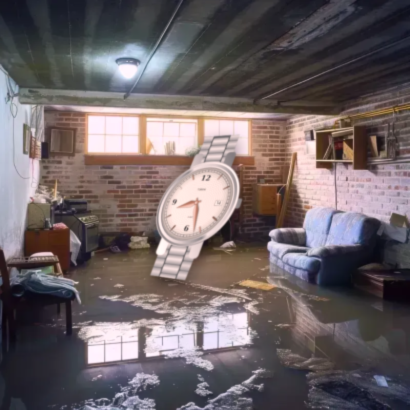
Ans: 8:27
